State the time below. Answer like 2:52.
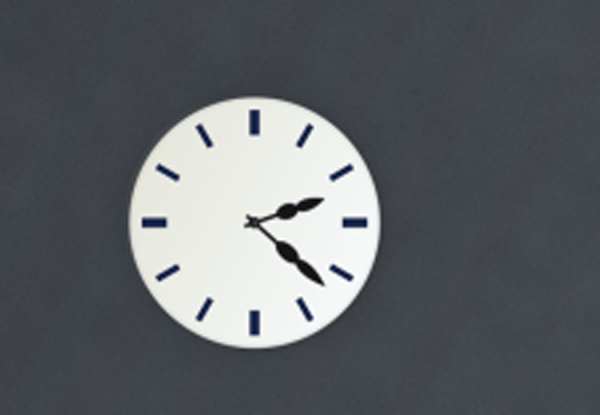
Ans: 2:22
